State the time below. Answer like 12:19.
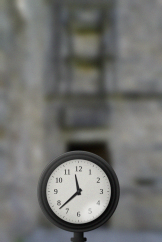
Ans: 11:38
